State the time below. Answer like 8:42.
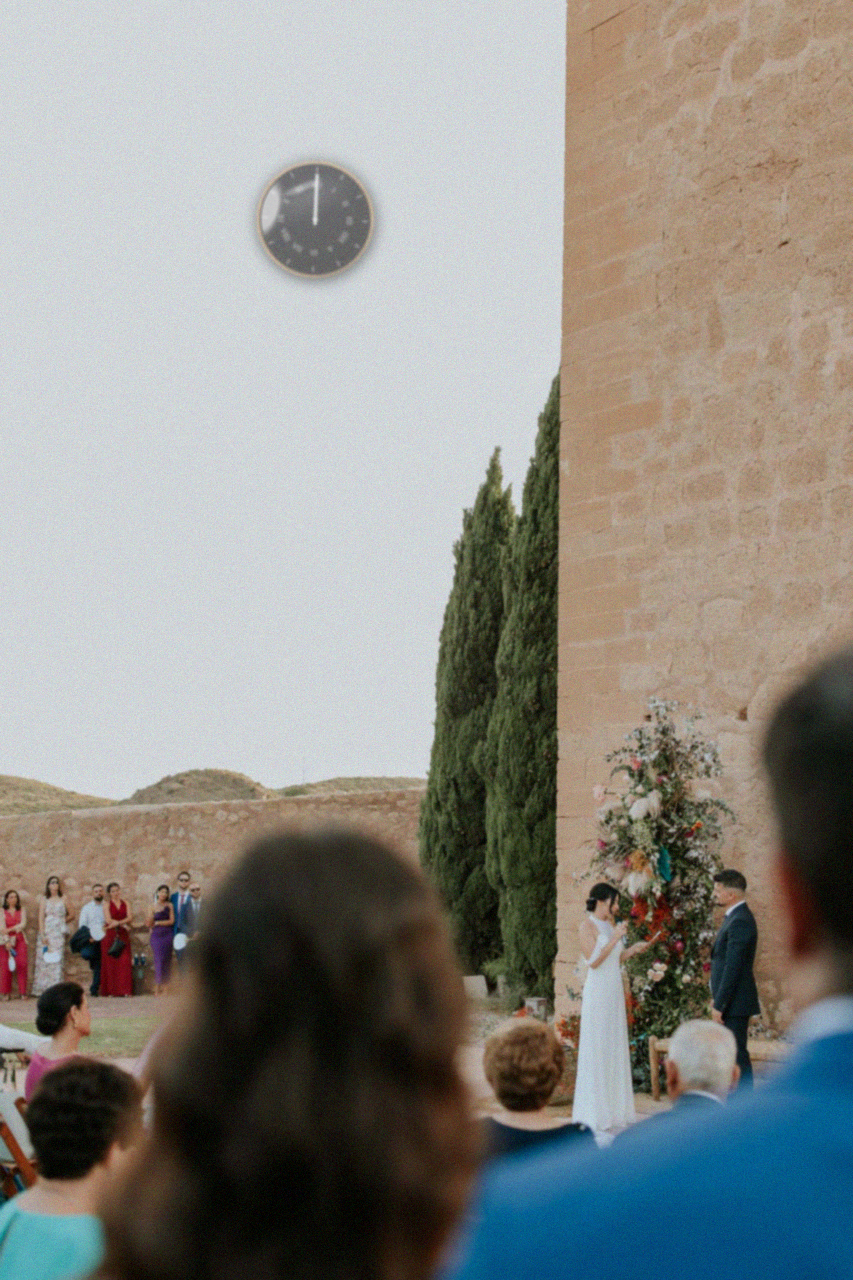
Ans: 12:00
